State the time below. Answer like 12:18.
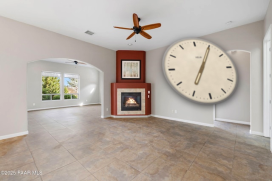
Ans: 7:05
